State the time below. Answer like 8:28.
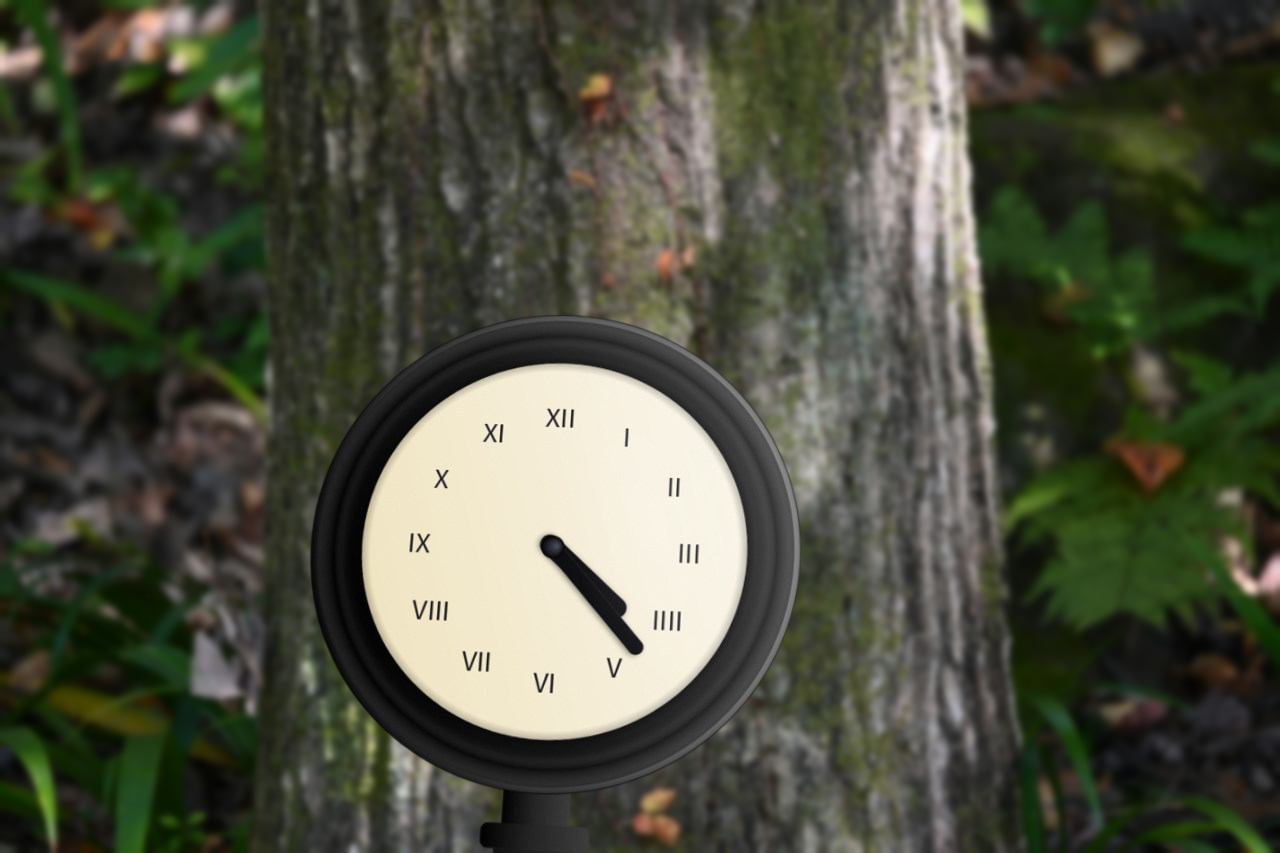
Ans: 4:23
